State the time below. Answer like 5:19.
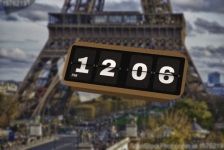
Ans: 12:06
